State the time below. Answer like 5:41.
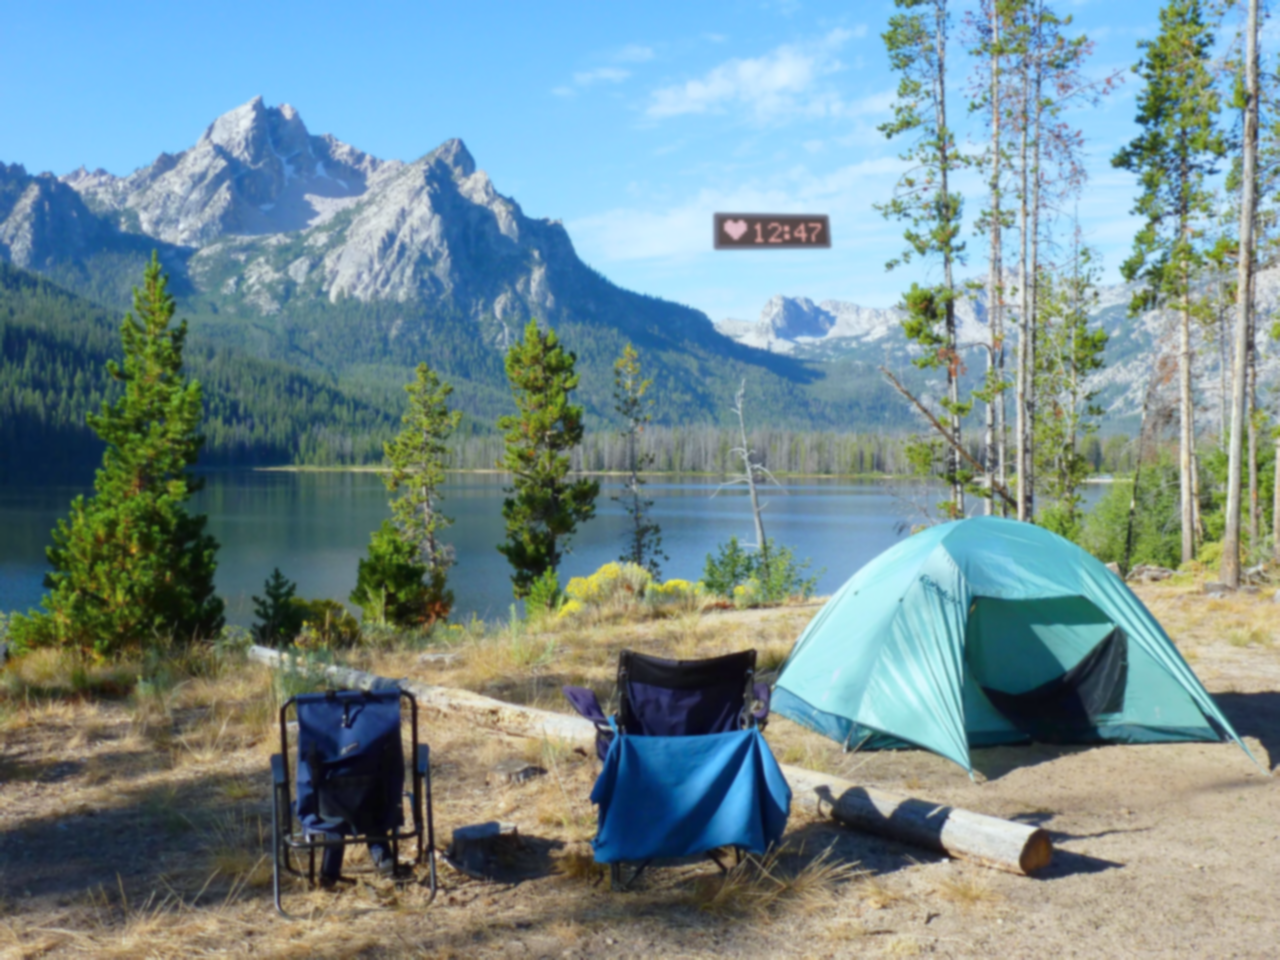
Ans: 12:47
